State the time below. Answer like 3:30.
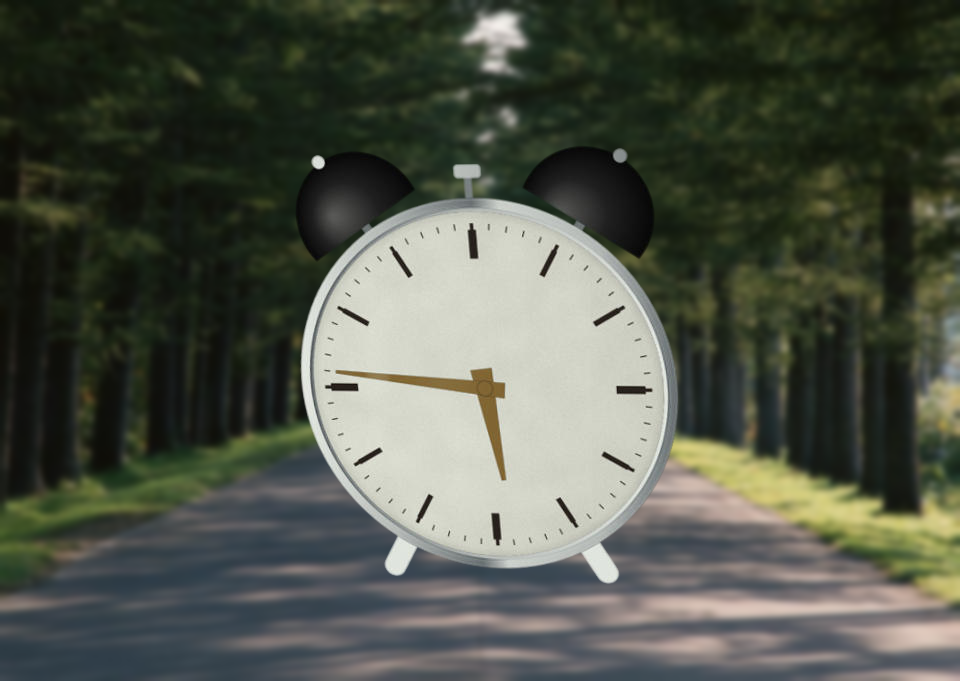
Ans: 5:46
